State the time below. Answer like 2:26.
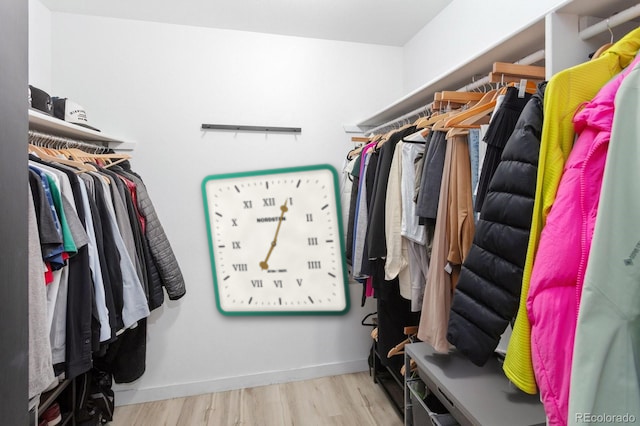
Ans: 7:04
